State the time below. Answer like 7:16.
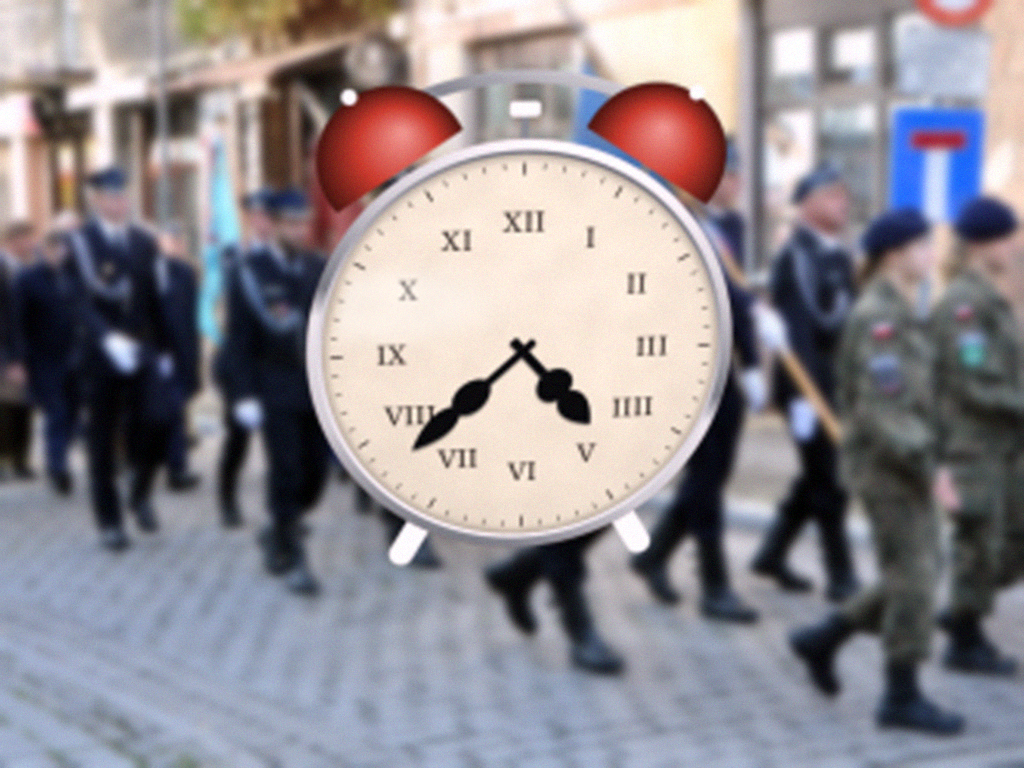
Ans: 4:38
